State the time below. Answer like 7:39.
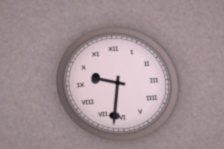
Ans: 9:32
